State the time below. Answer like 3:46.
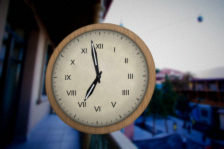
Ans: 6:58
